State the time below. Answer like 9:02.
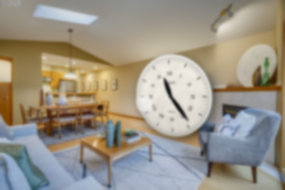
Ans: 11:24
